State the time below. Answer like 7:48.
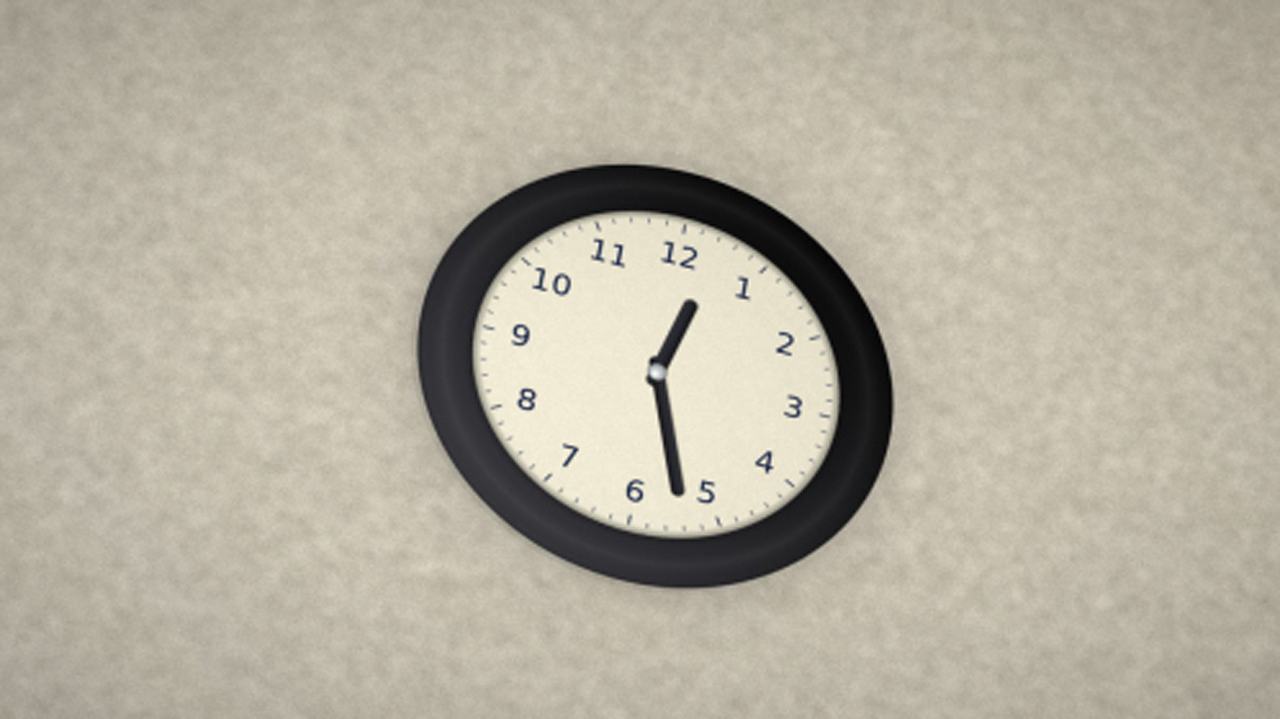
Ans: 12:27
